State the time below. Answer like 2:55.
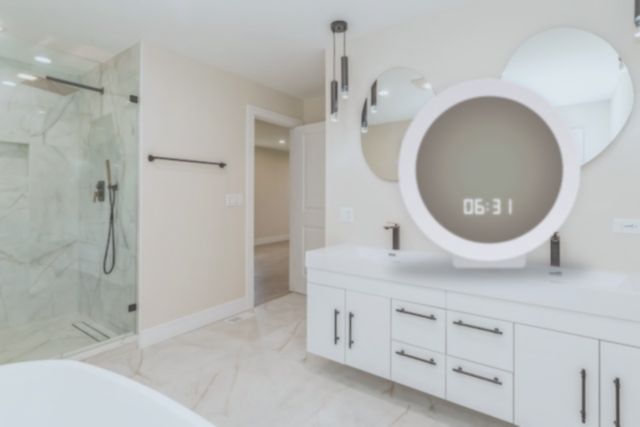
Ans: 6:31
